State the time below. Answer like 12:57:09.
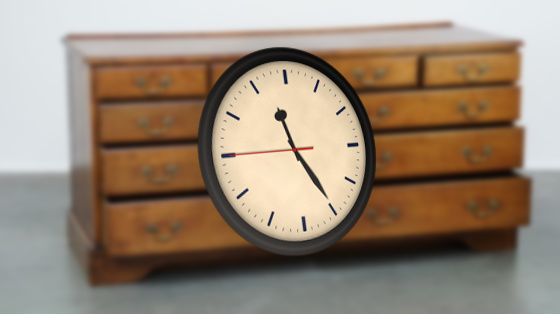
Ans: 11:24:45
